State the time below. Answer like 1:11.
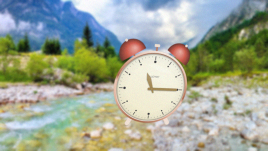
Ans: 11:15
